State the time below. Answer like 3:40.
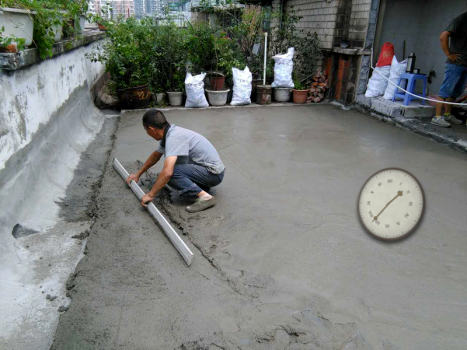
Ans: 1:37
